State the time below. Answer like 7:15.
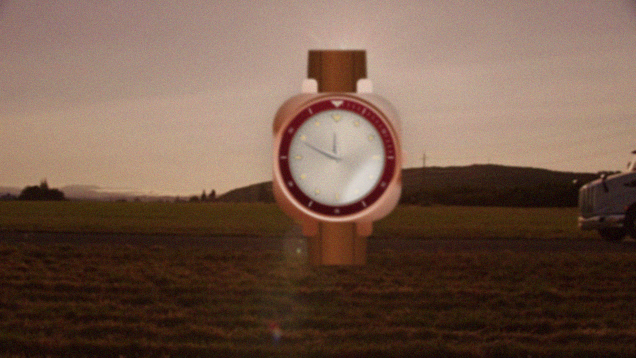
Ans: 11:49
